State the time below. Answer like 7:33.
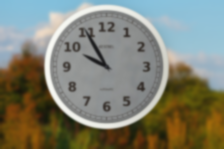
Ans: 9:55
